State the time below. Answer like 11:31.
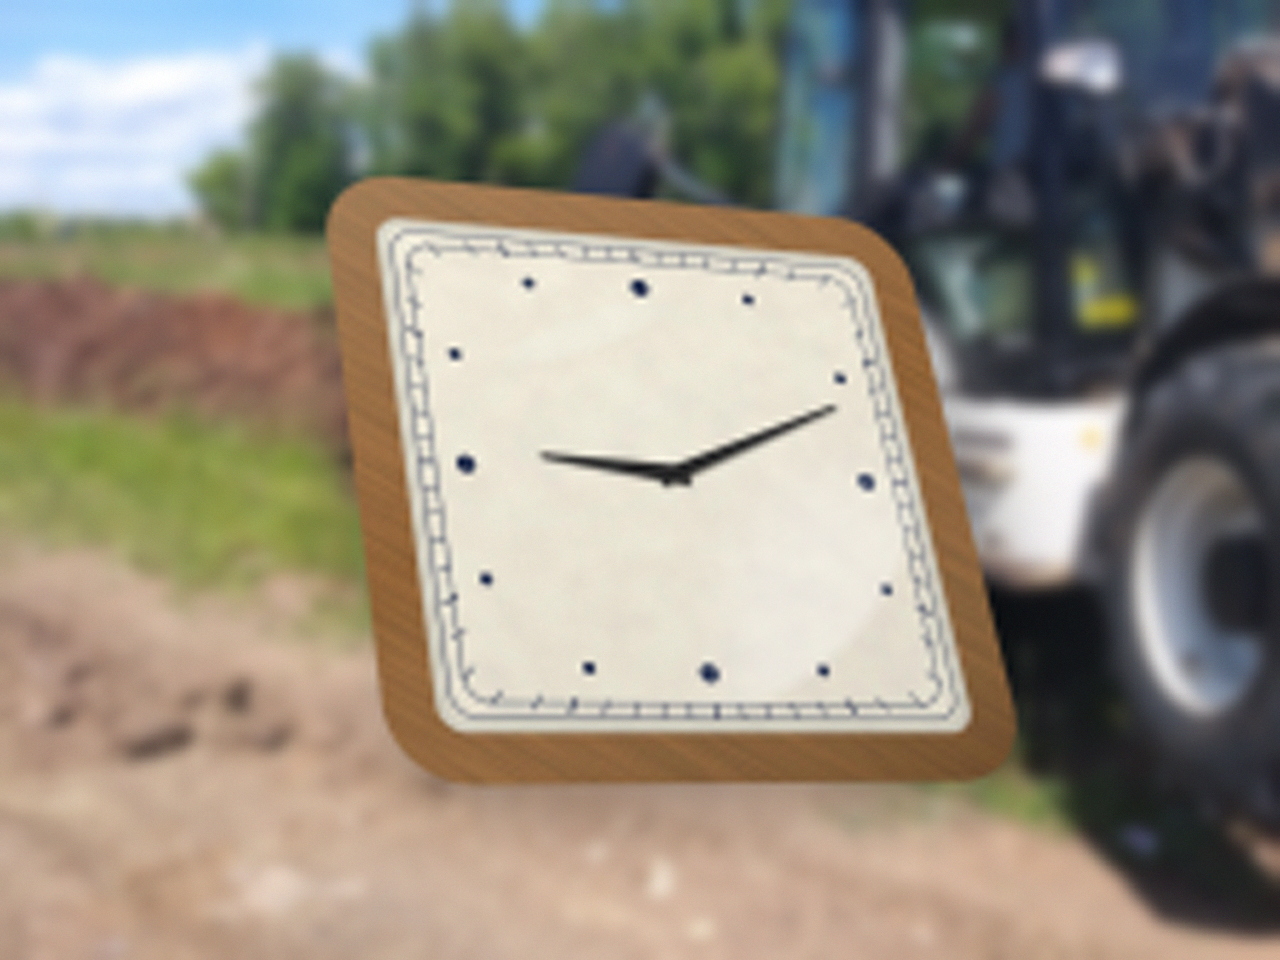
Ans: 9:11
